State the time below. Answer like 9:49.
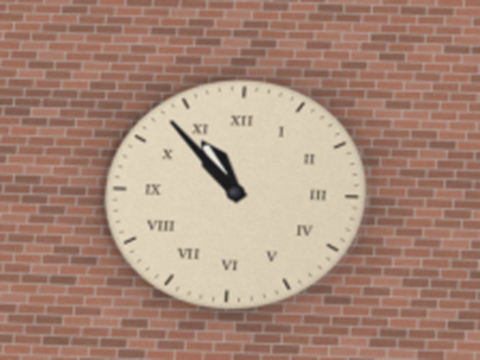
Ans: 10:53
